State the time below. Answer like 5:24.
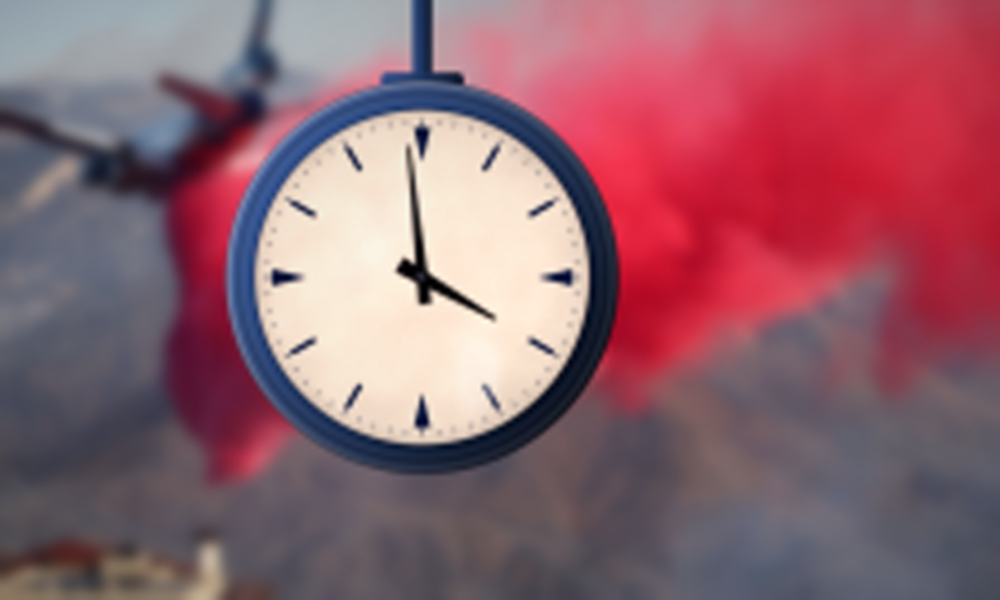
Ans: 3:59
